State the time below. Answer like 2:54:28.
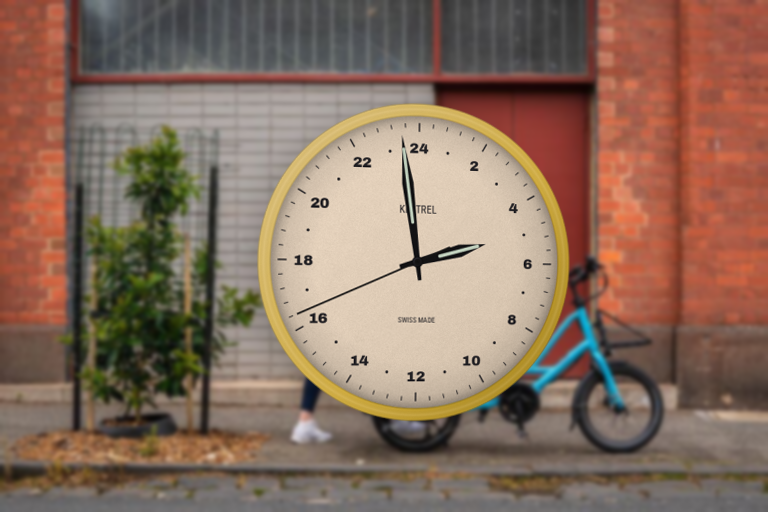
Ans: 4:58:41
